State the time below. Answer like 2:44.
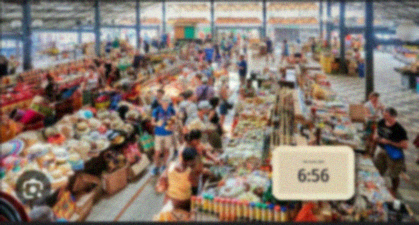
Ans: 6:56
